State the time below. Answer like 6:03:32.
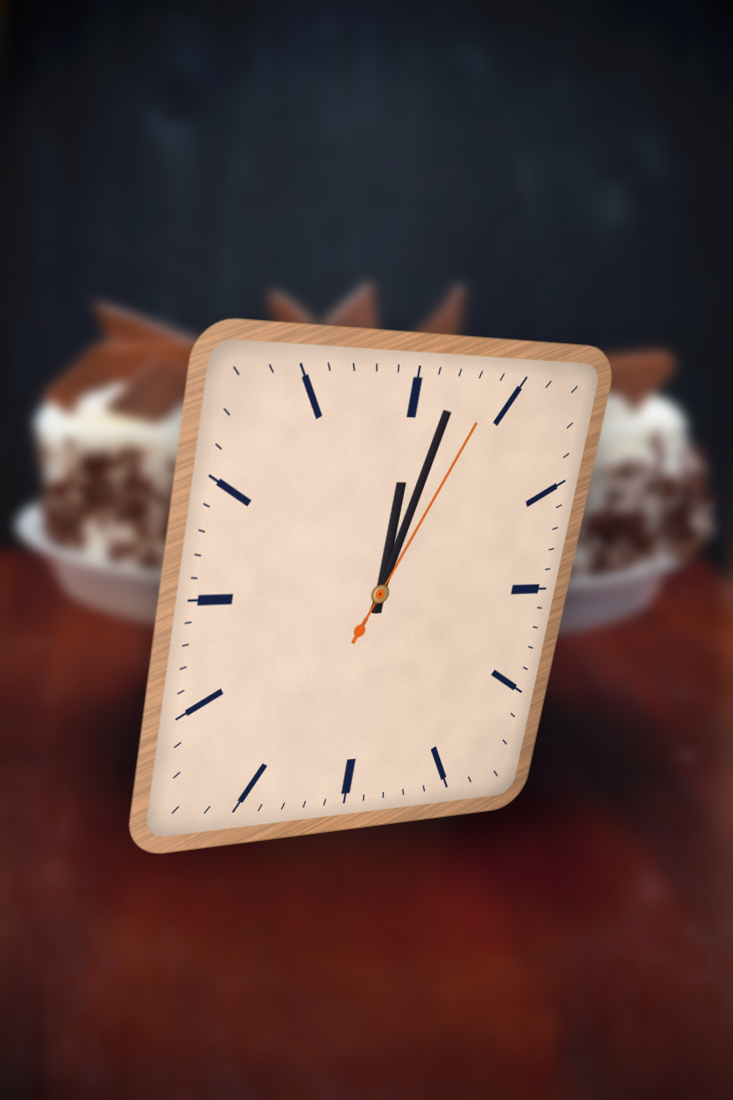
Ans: 12:02:04
